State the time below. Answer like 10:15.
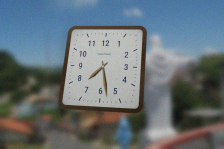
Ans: 7:28
